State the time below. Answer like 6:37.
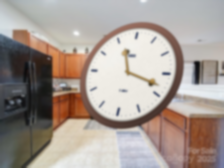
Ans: 11:18
